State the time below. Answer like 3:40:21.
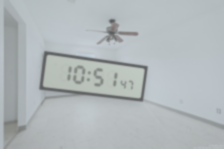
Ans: 10:51:47
